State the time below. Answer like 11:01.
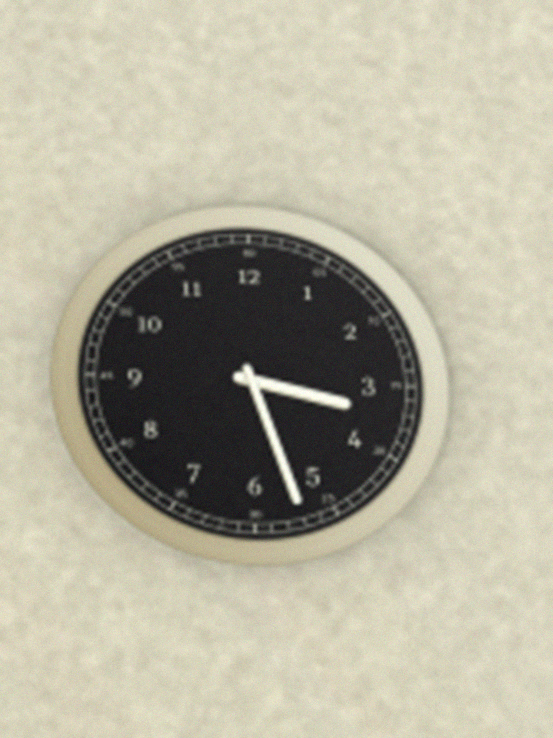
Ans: 3:27
